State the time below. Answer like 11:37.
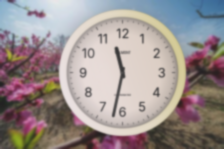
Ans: 11:32
